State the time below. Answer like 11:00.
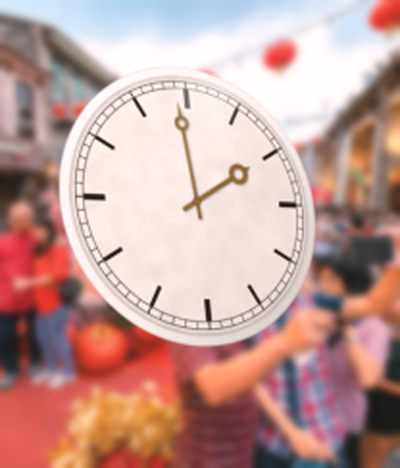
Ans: 1:59
